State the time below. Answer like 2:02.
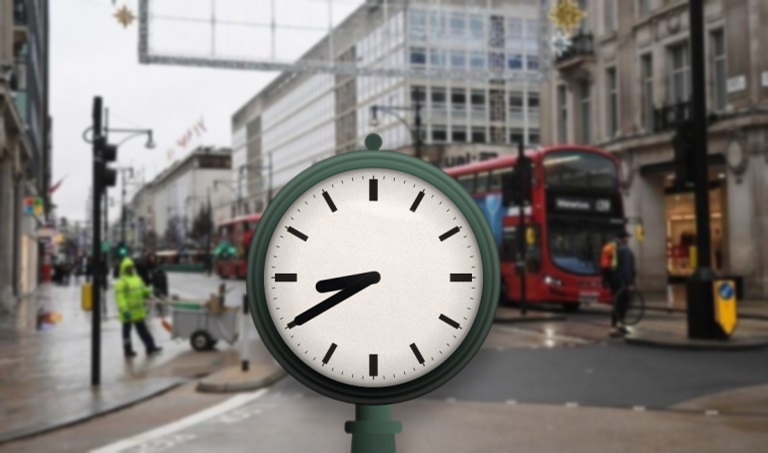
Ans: 8:40
